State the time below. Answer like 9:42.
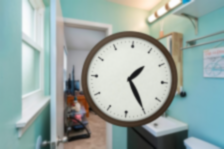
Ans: 1:25
